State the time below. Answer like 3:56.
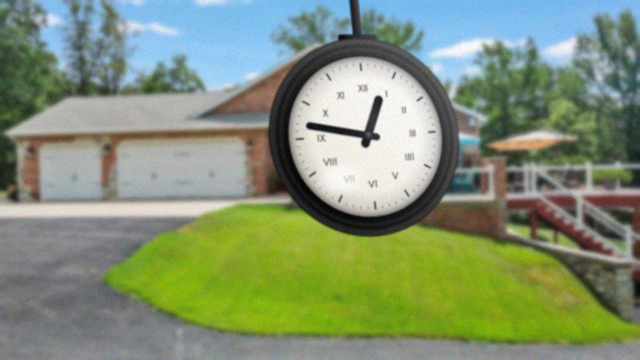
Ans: 12:47
